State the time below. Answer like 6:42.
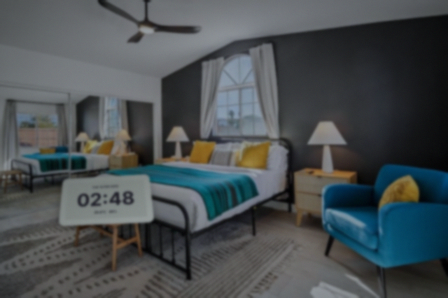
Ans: 2:48
